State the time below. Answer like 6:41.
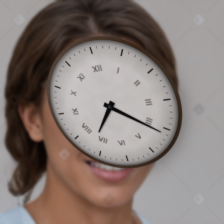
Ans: 7:21
